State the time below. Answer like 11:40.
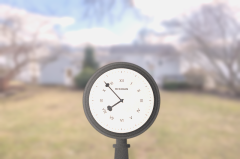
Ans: 7:53
